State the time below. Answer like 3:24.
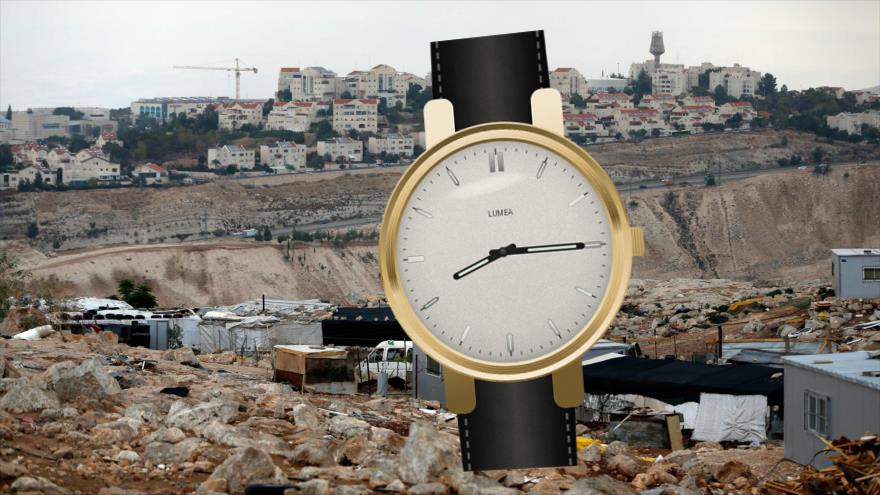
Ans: 8:15
